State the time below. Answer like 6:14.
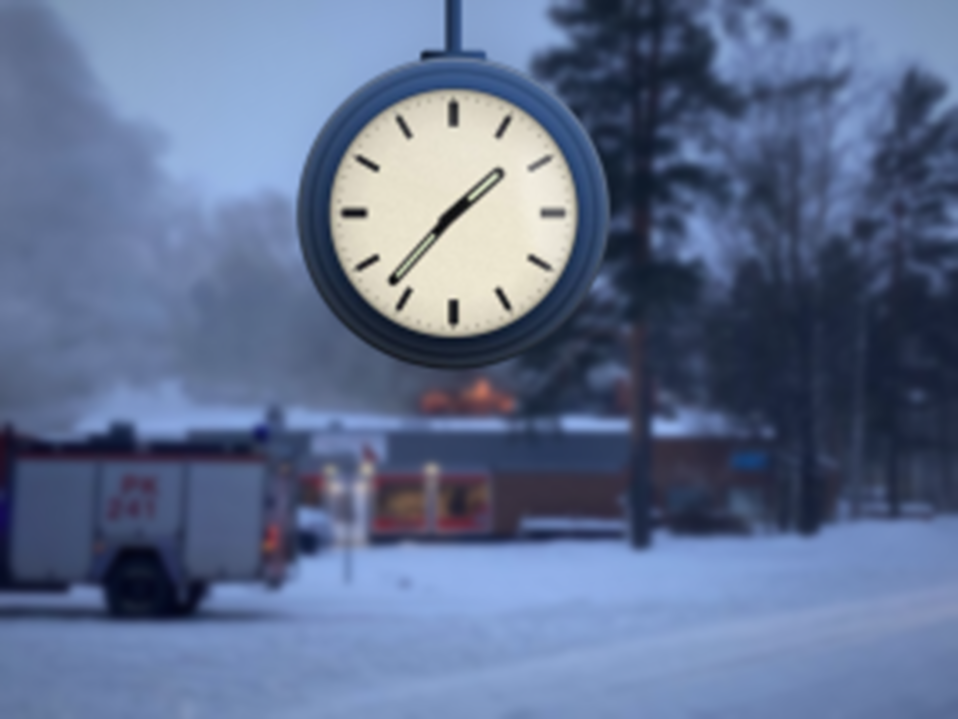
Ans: 1:37
